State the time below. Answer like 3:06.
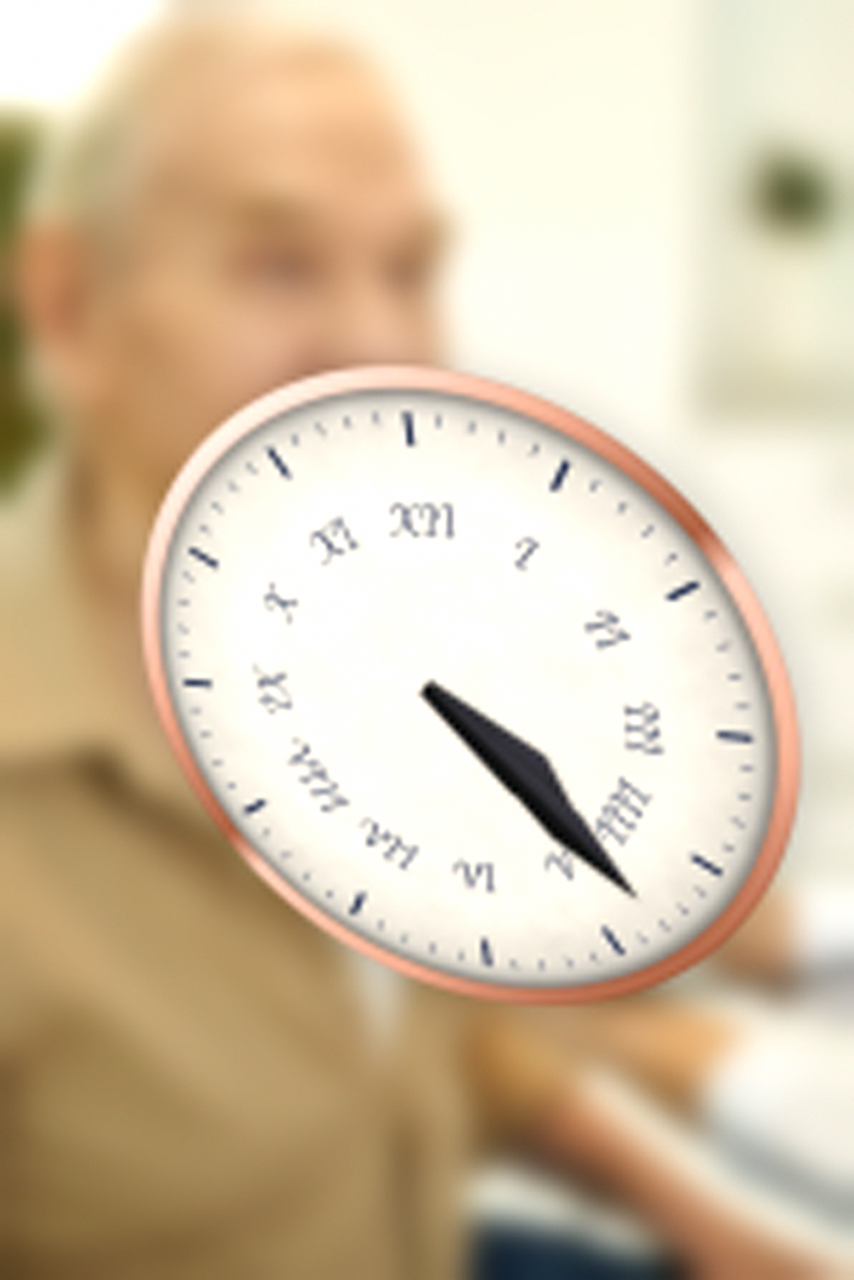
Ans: 4:23
